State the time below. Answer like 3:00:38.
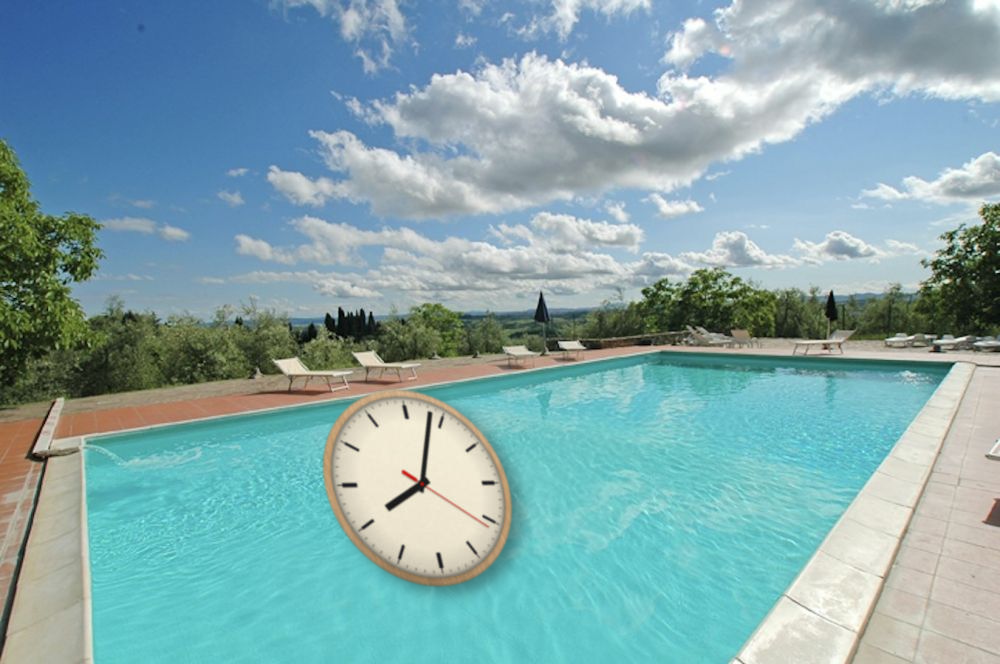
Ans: 8:03:21
